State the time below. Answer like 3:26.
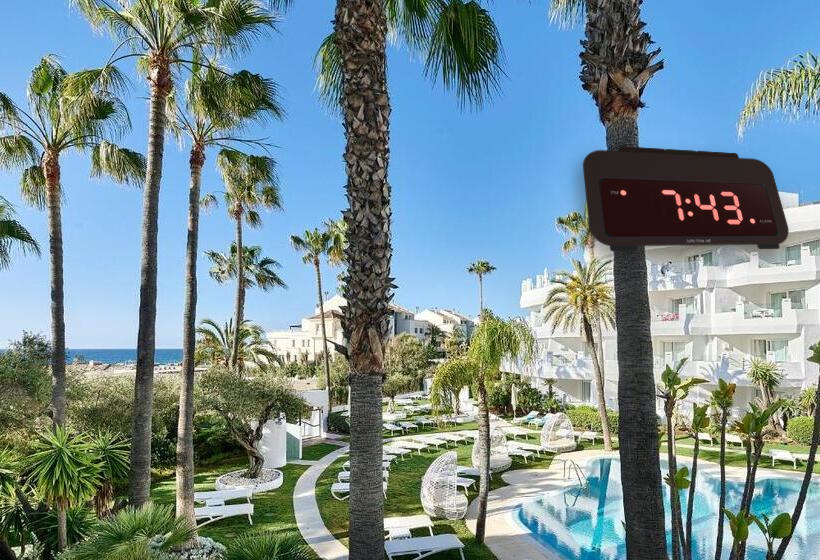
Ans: 7:43
